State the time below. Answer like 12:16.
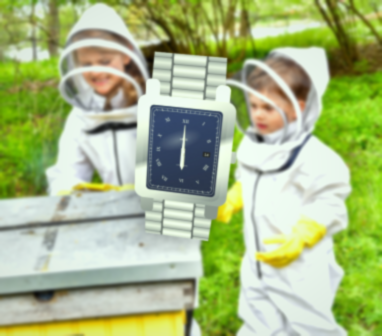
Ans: 6:00
